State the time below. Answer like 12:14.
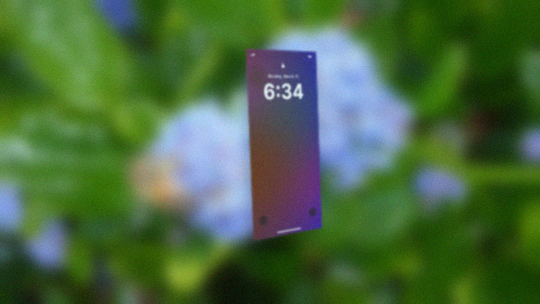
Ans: 6:34
